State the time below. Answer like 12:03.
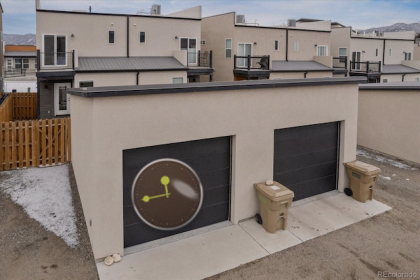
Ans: 11:43
